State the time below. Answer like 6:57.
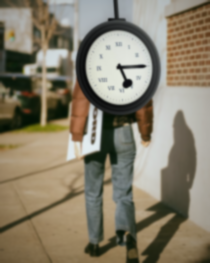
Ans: 5:15
